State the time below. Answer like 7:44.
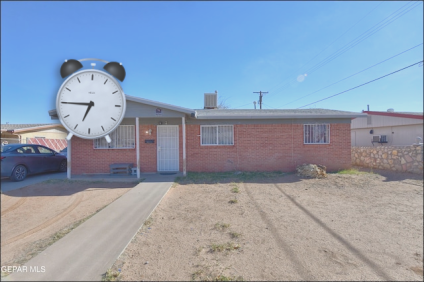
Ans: 6:45
